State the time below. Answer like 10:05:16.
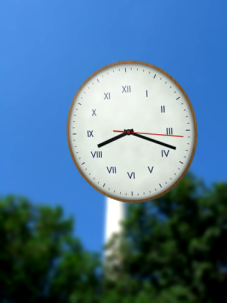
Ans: 8:18:16
